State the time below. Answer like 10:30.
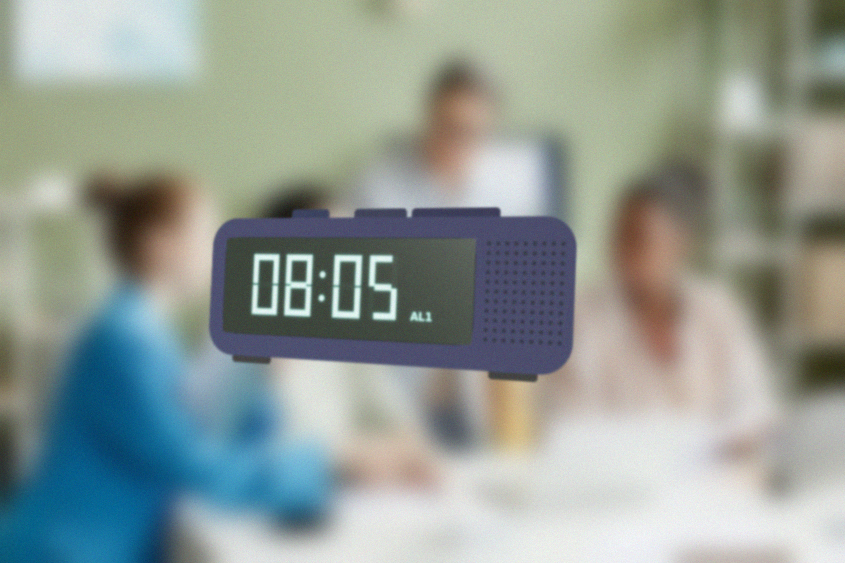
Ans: 8:05
